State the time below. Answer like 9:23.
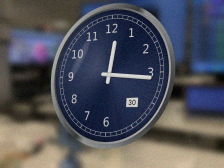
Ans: 12:16
